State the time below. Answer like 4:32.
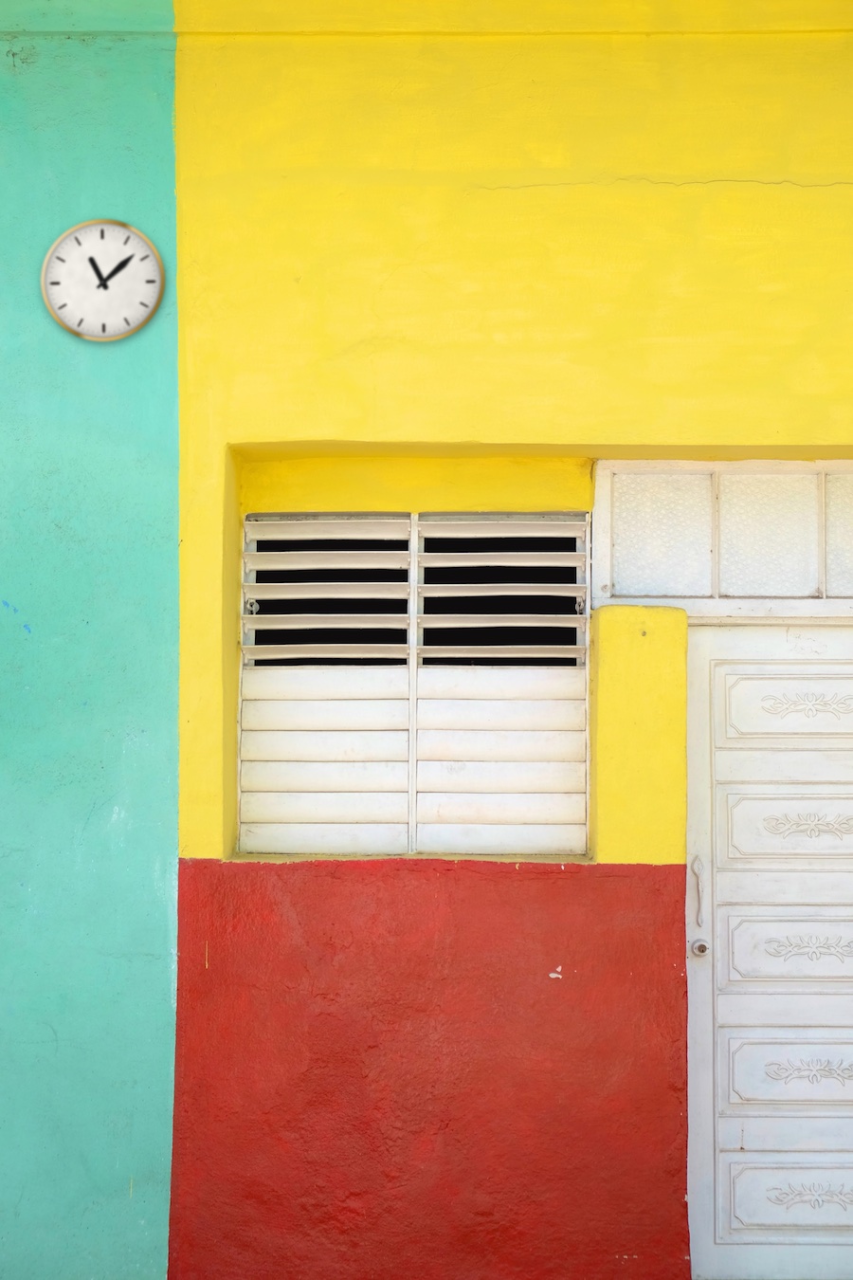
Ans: 11:08
